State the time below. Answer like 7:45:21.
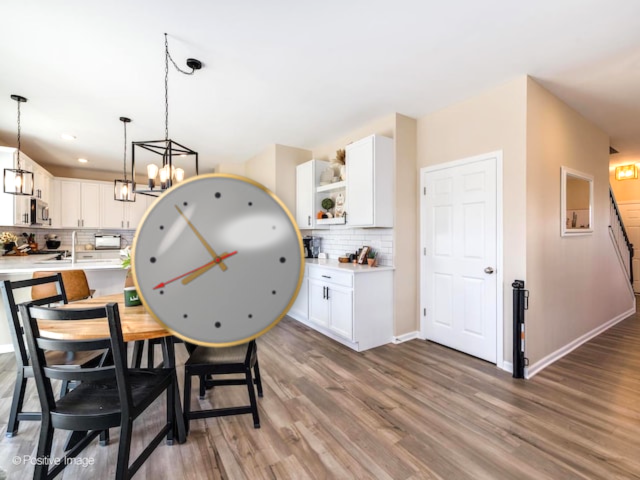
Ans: 7:53:41
